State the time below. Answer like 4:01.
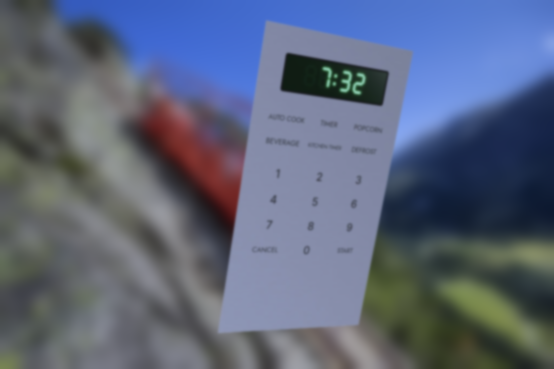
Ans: 7:32
